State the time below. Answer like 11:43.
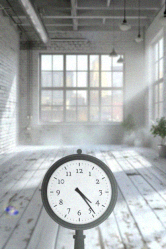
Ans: 4:24
